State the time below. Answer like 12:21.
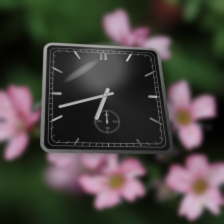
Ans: 6:42
